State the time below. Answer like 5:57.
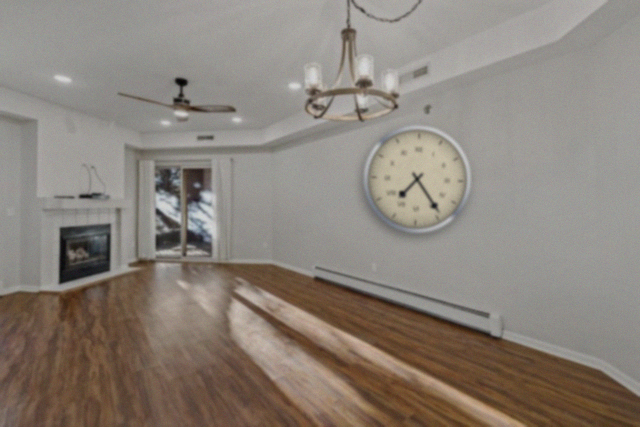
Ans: 7:24
